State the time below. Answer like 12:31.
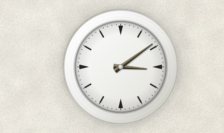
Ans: 3:09
